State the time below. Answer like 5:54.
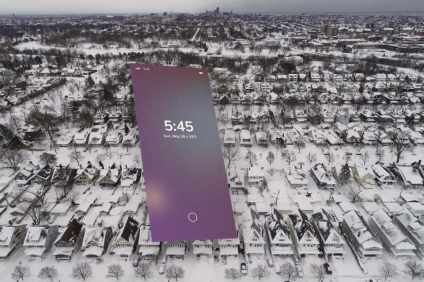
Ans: 5:45
